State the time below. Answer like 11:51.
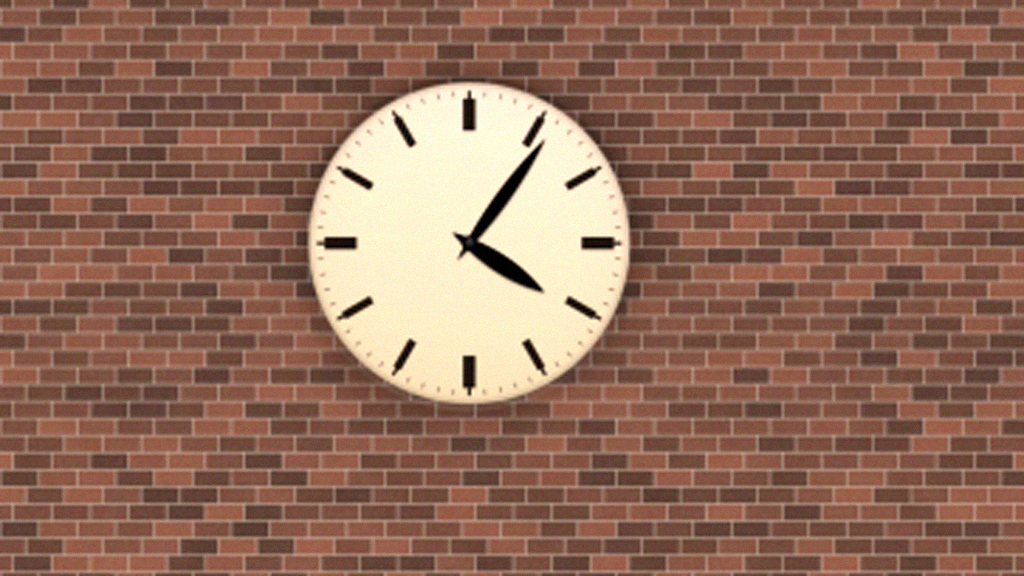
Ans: 4:06
